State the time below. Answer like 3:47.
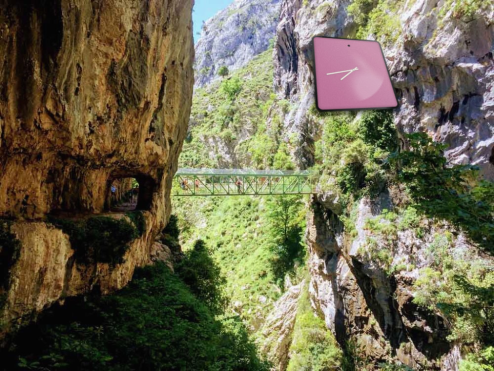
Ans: 7:43
